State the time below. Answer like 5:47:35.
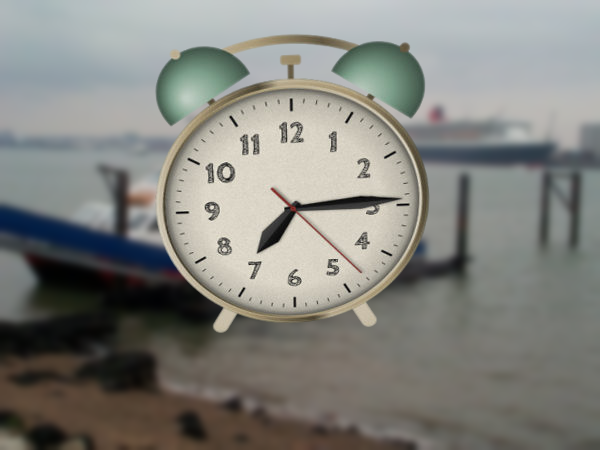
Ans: 7:14:23
